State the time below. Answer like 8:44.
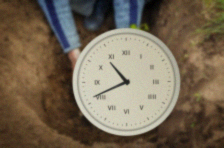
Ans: 10:41
